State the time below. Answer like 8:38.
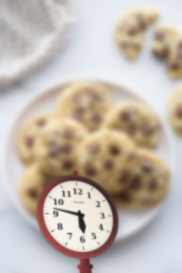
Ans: 5:47
